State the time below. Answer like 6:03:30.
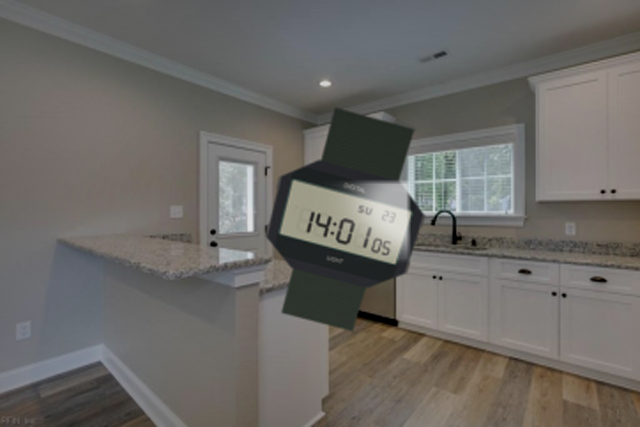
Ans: 14:01:05
